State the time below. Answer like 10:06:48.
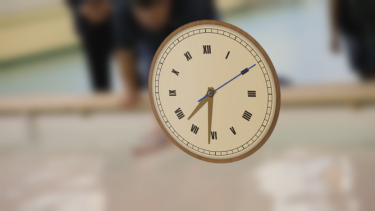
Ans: 7:31:10
